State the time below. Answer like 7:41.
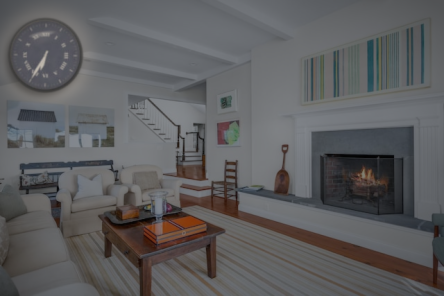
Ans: 6:35
